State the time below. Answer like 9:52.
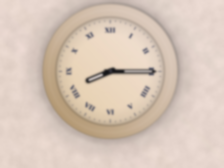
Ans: 8:15
